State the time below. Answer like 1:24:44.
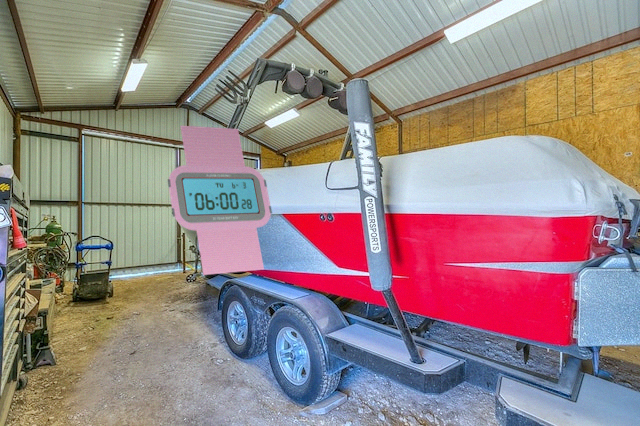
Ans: 6:00:28
